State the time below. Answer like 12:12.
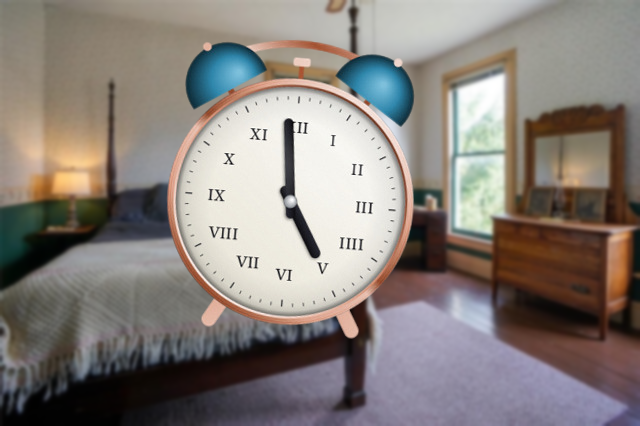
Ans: 4:59
